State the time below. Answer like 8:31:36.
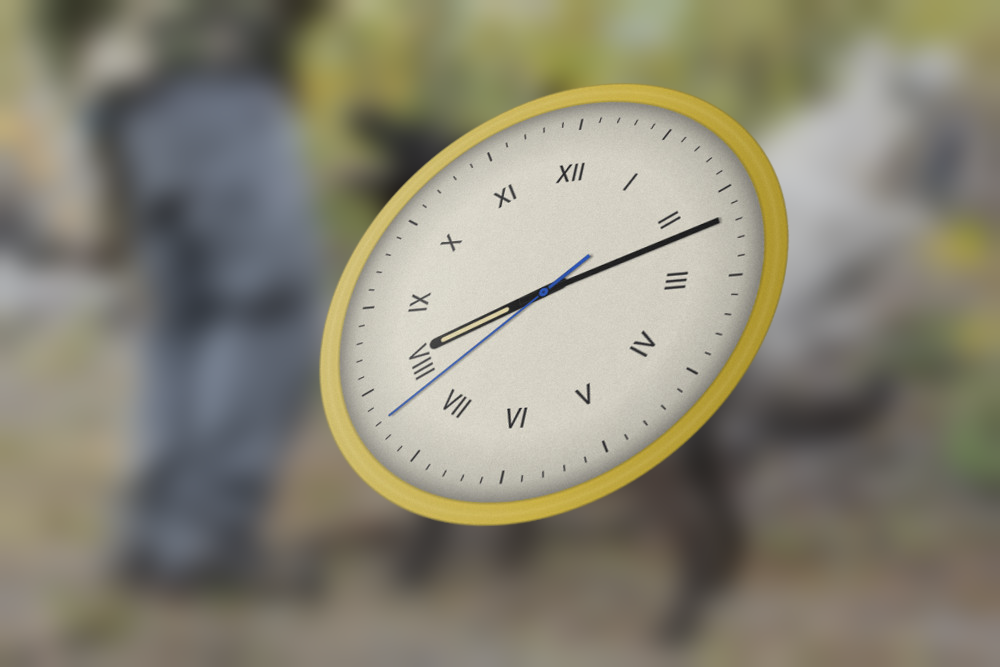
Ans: 8:11:38
